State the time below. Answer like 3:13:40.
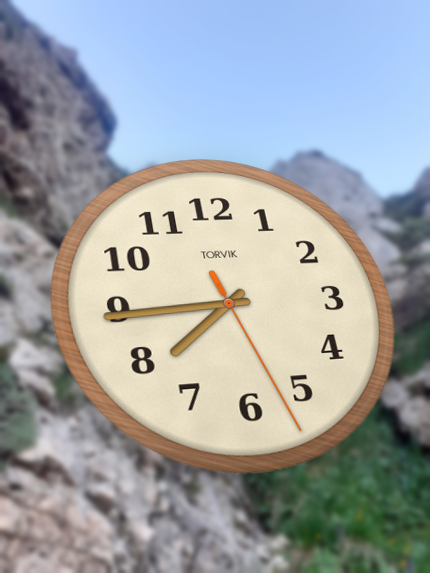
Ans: 7:44:27
